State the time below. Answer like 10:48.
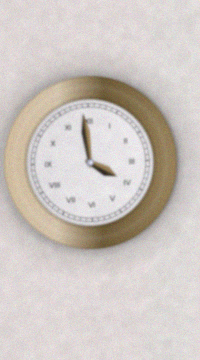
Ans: 3:59
